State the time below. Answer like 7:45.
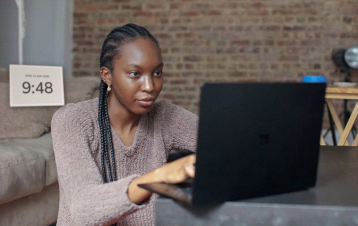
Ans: 9:48
